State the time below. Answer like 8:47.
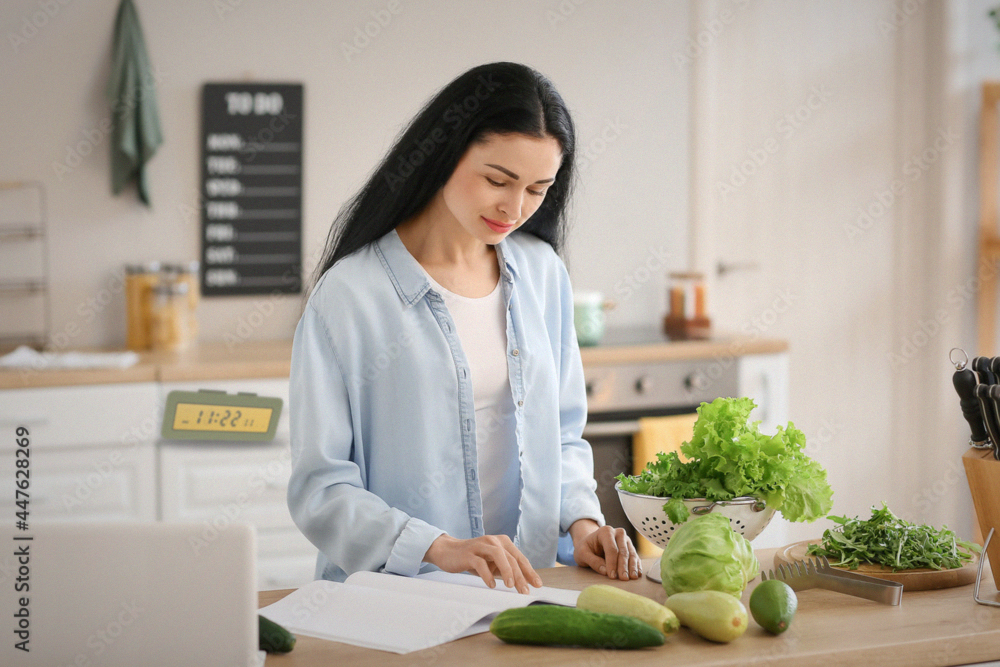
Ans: 11:22
